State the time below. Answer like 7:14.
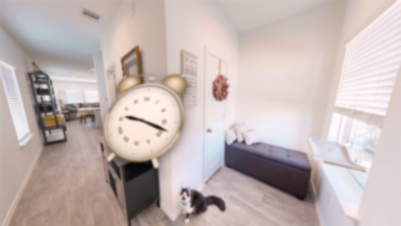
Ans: 9:18
